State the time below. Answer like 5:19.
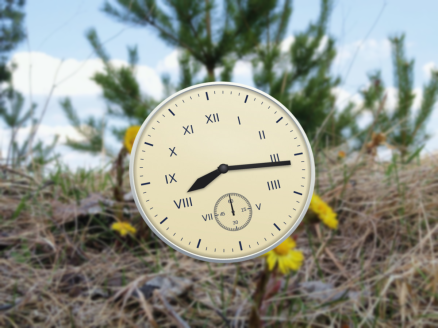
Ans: 8:16
